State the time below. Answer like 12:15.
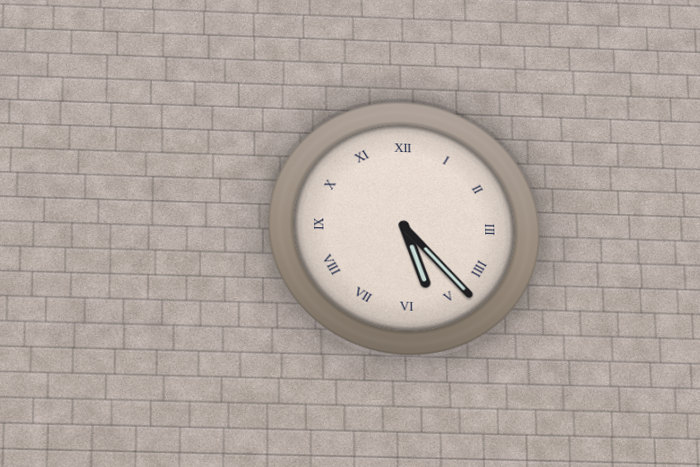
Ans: 5:23
